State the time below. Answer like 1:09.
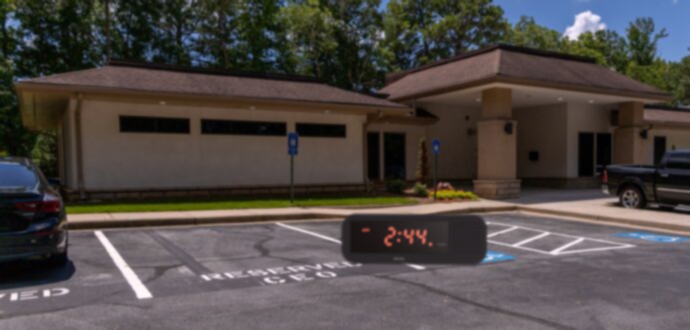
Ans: 2:44
